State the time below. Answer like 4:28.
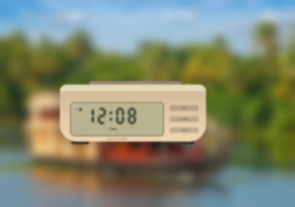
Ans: 12:08
